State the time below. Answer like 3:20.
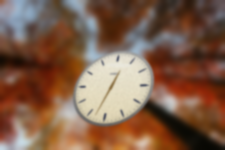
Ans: 12:33
